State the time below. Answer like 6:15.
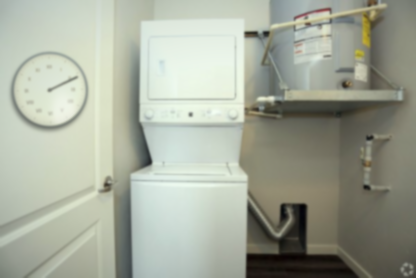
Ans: 2:11
